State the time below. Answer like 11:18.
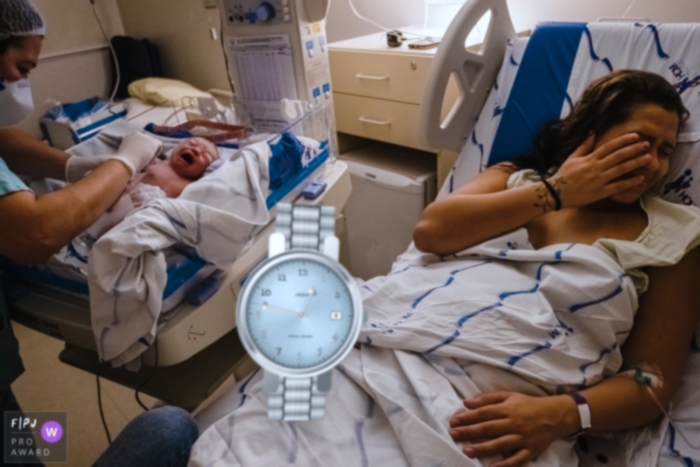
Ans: 12:47
